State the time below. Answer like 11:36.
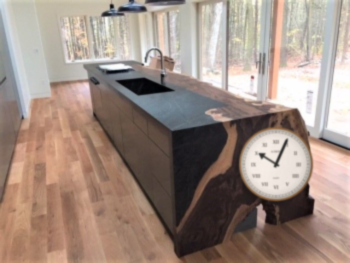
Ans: 10:04
